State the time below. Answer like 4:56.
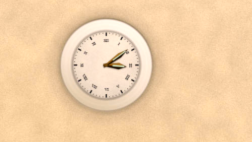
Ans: 3:09
